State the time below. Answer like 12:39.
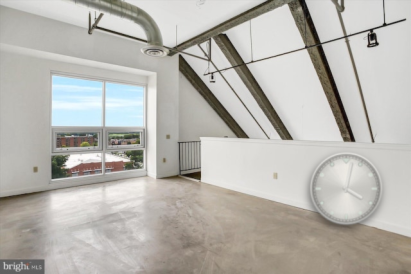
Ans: 4:02
